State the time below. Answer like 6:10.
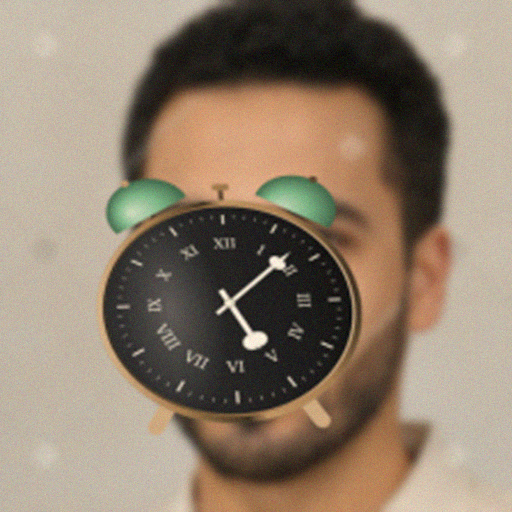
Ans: 5:08
